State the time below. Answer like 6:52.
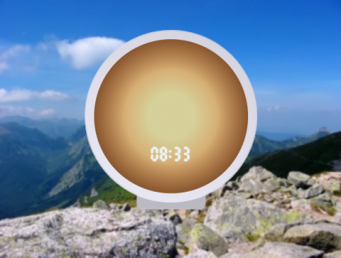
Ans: 8:33
